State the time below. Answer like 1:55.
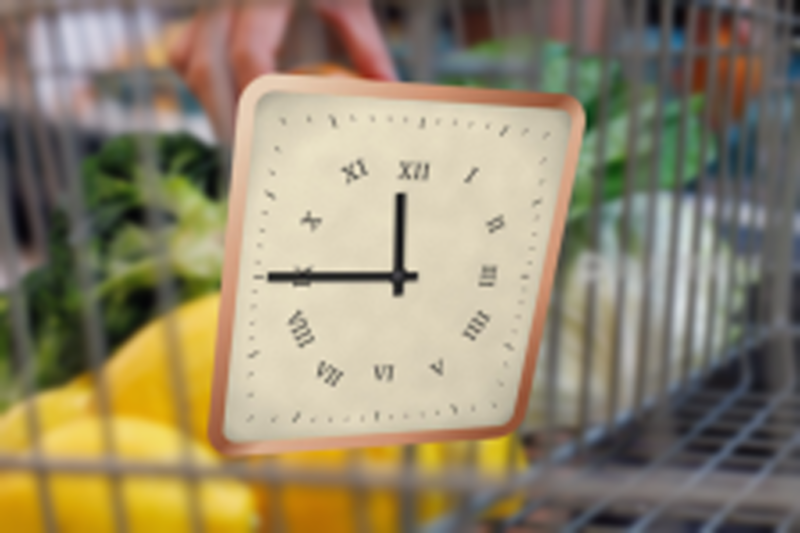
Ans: 11:45
